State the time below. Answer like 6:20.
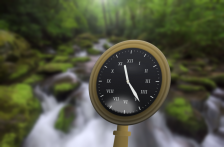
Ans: 11:24
